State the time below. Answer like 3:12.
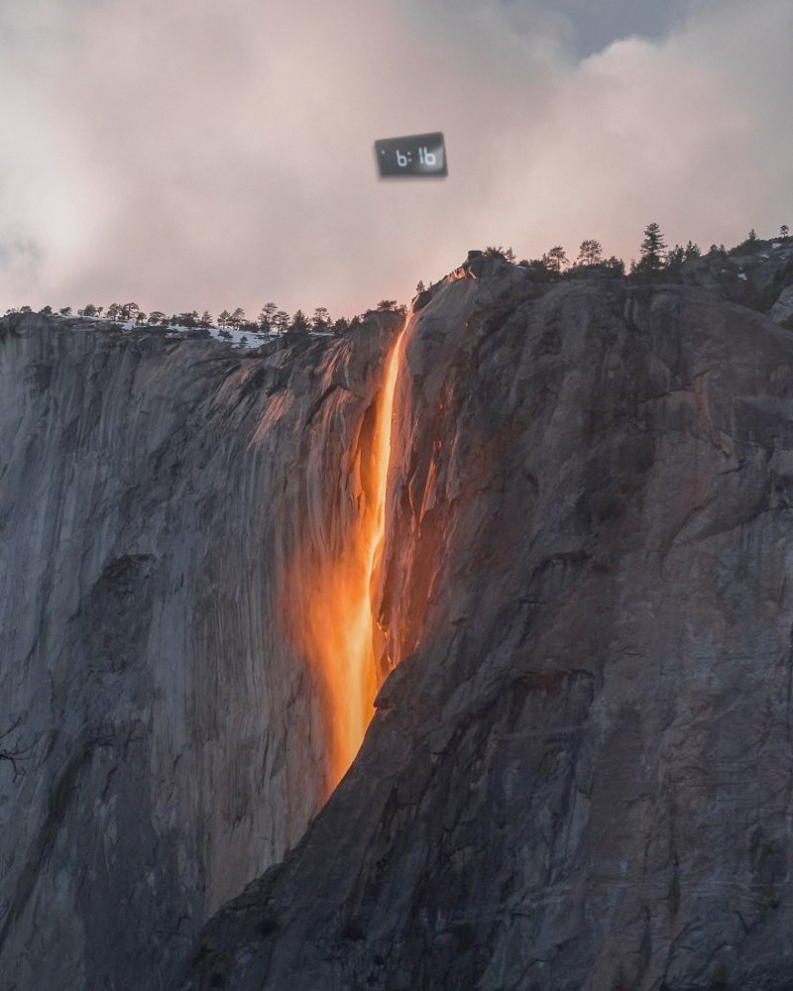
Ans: 6:16
